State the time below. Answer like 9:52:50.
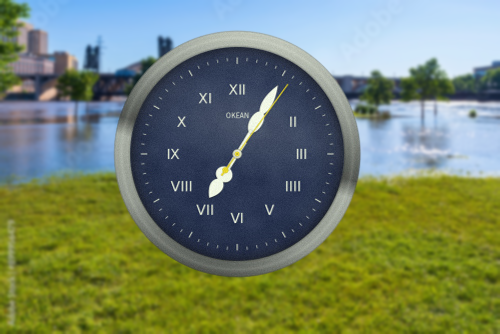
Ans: 7:05:06
